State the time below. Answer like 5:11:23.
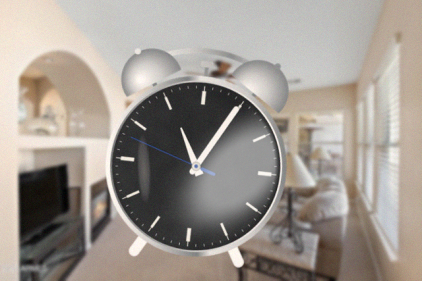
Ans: 11:04:48
